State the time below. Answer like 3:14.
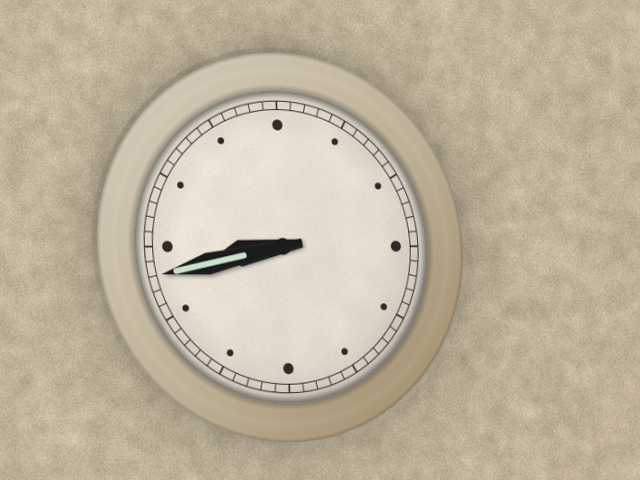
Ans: 8:43
